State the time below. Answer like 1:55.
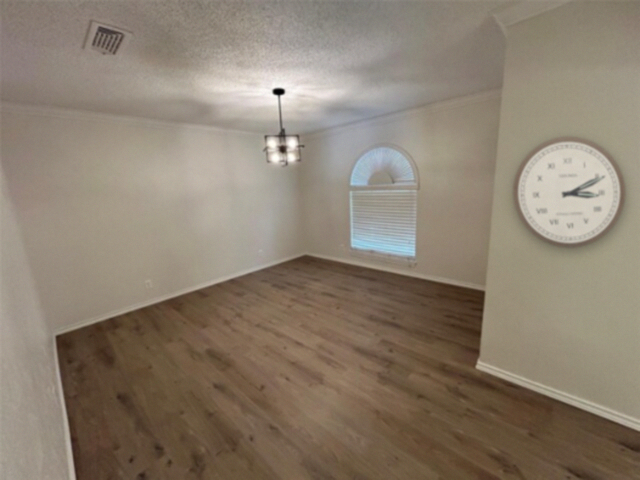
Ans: 3:11
